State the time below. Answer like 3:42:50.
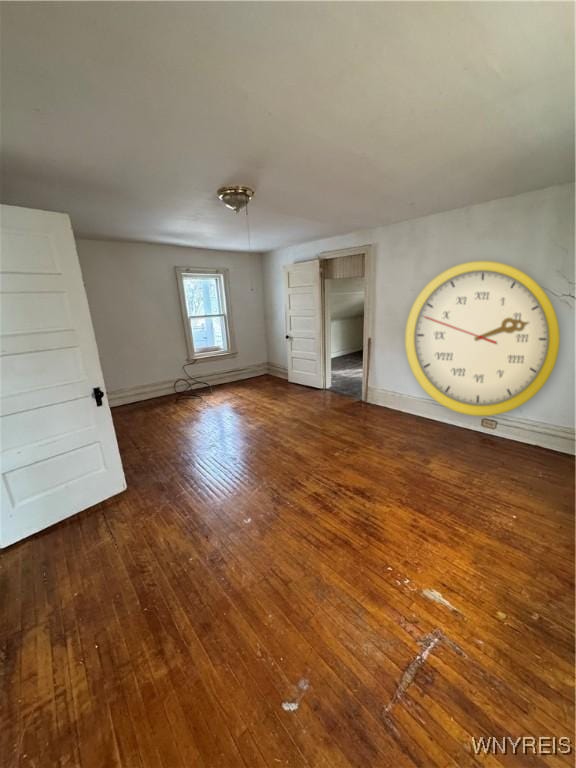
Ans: 2:11:48
